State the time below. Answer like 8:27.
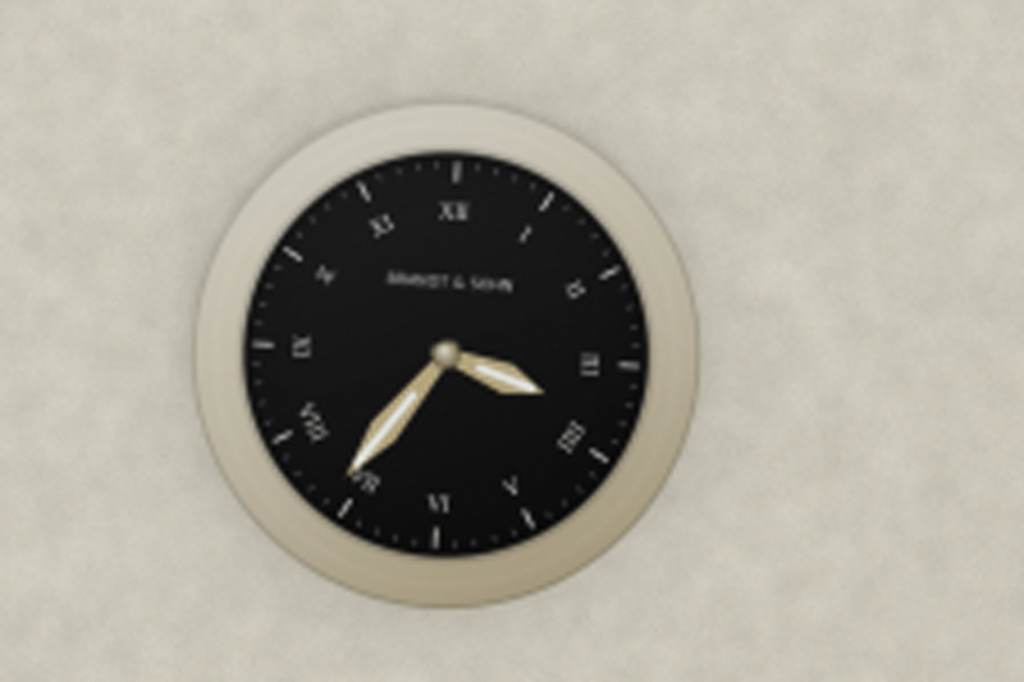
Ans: 3:36
